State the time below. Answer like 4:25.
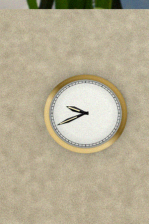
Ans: 9:41
